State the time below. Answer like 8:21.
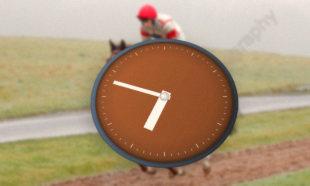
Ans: 6:48
